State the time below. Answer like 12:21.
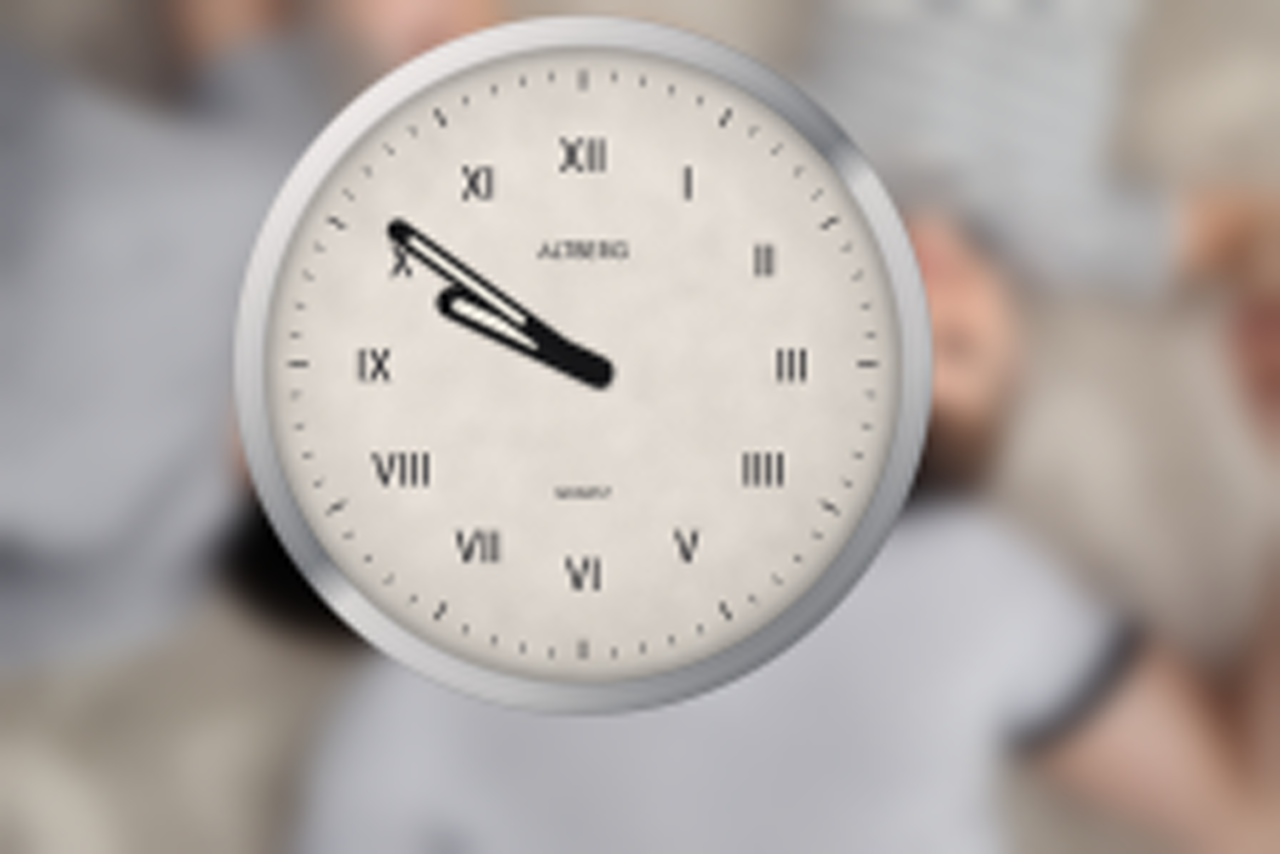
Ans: 9:51
